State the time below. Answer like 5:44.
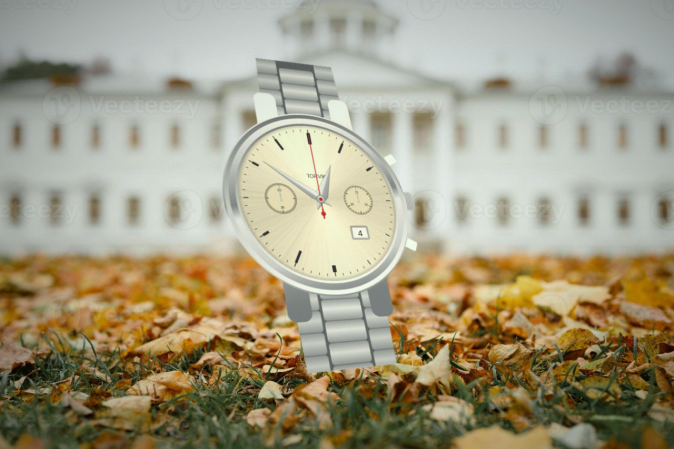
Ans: 12:51
